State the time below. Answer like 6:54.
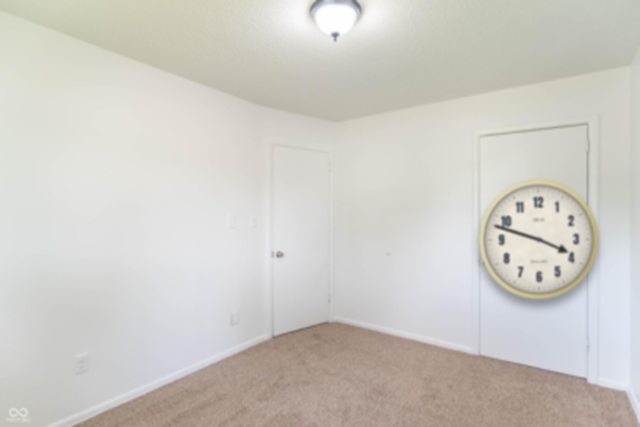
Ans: 3:48
